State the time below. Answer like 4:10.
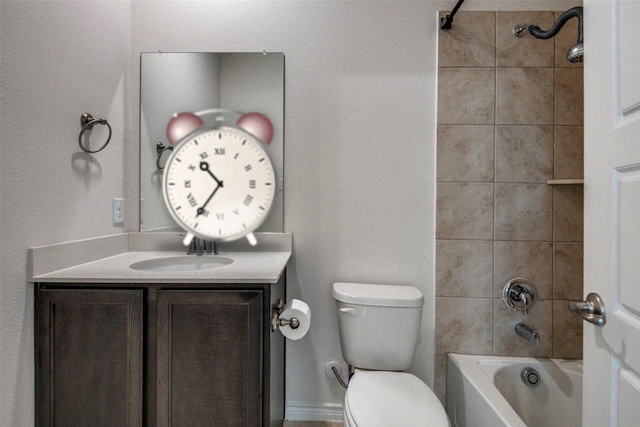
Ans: 10:36
